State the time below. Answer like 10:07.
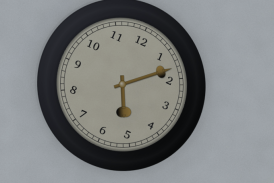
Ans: 5:08
